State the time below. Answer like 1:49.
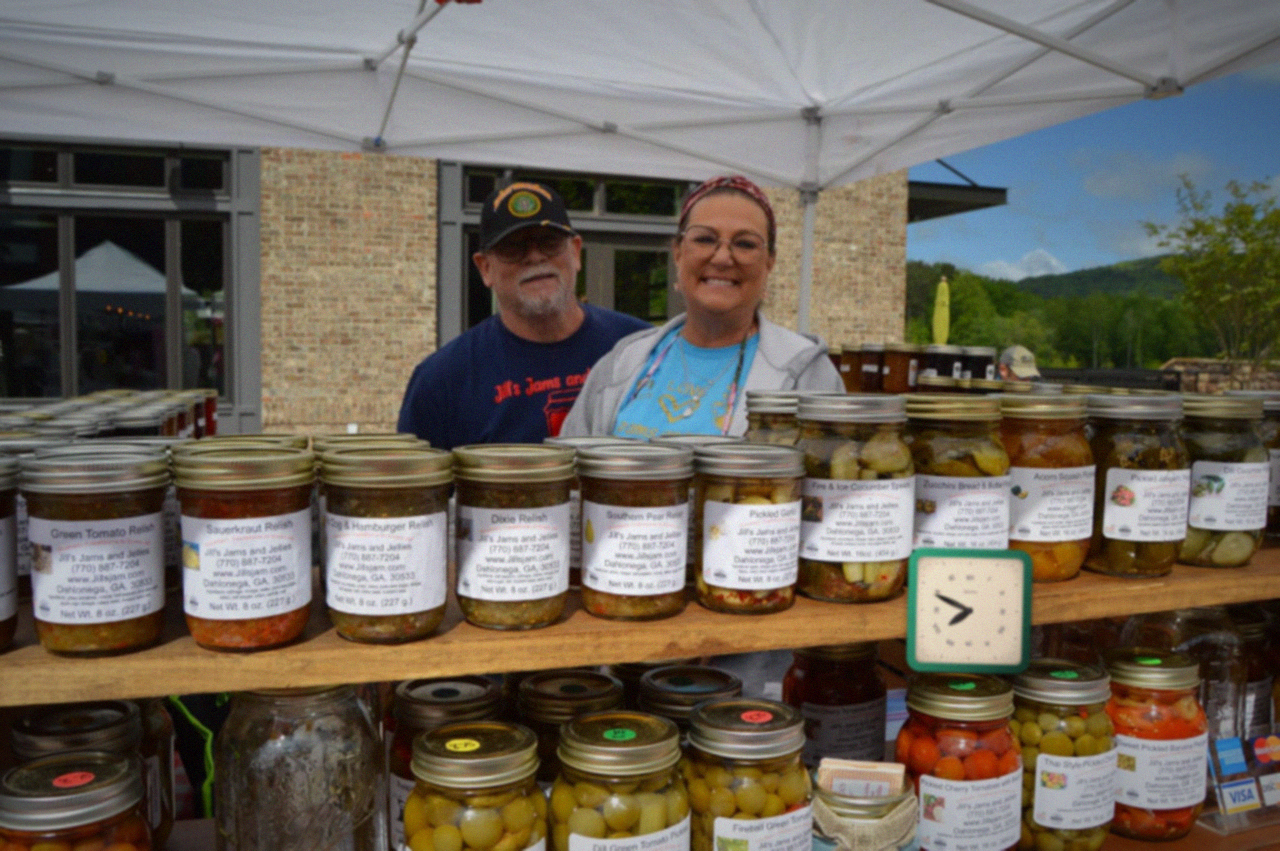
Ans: 7:49
